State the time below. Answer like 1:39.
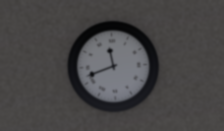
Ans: 11:42
